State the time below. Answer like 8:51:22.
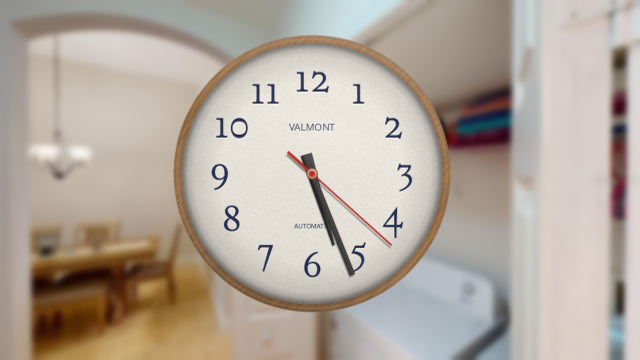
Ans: 5:26:22
